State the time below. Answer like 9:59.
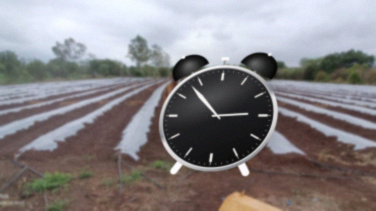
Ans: 2:53
